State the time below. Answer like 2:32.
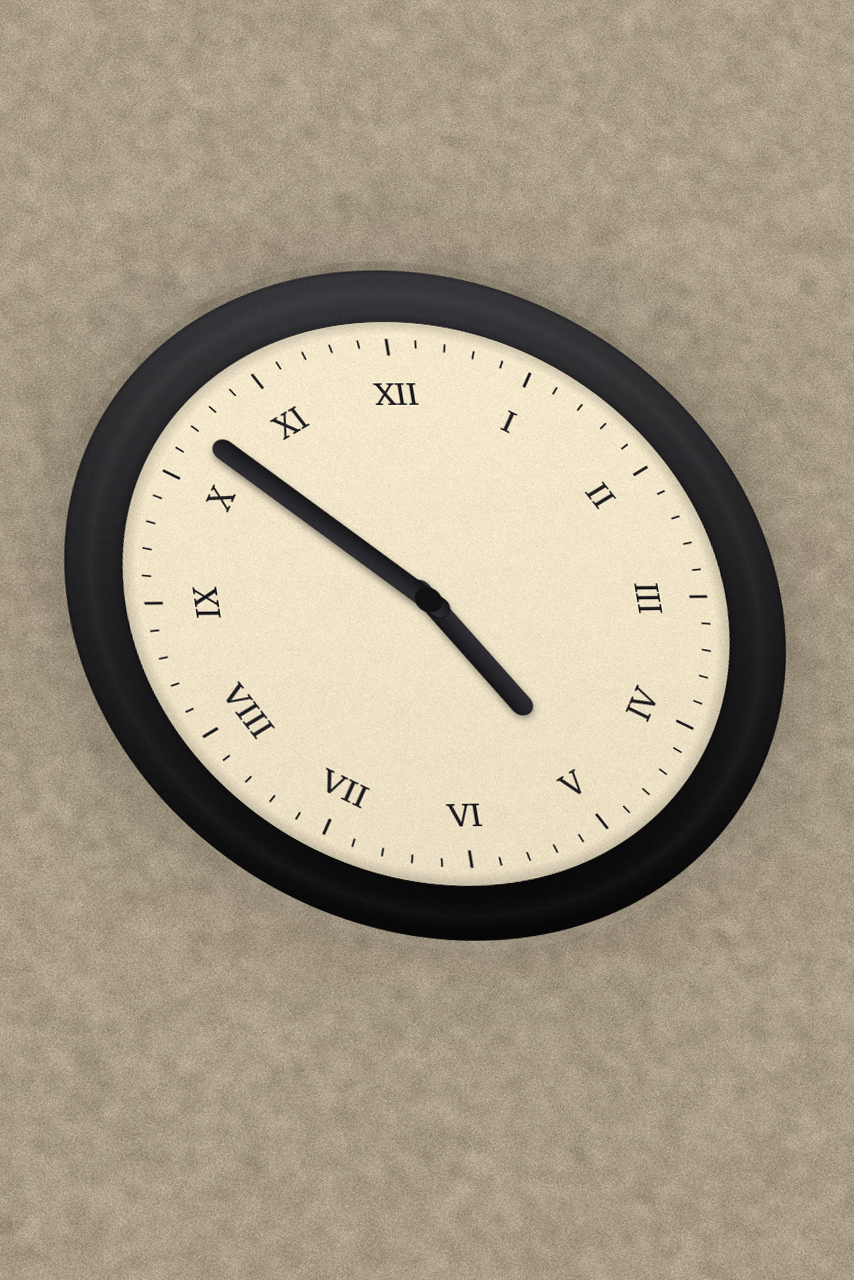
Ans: 4:52
